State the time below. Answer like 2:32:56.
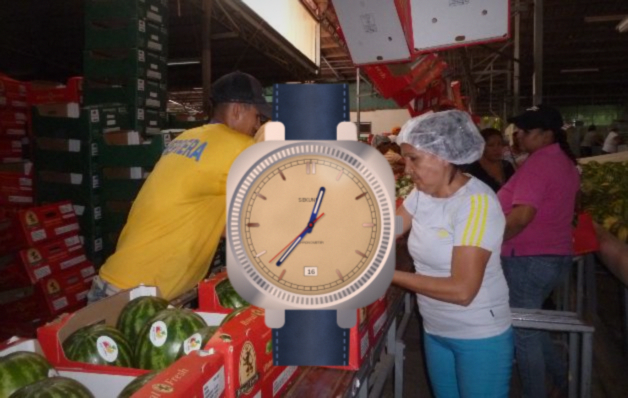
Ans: 12:36:38
